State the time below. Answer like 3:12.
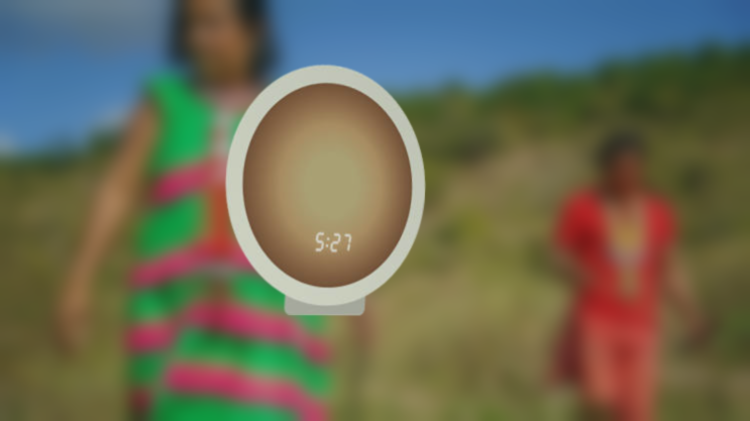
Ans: 5:27
